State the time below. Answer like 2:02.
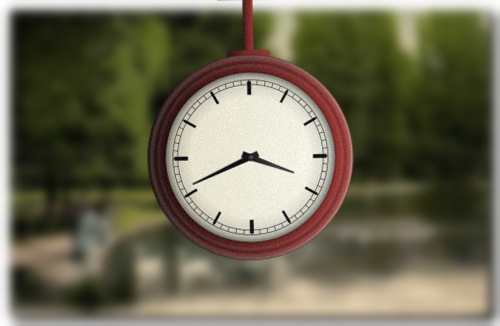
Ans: 3:41
